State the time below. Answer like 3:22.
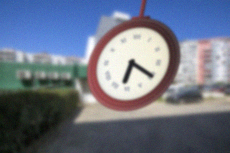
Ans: 6:20
